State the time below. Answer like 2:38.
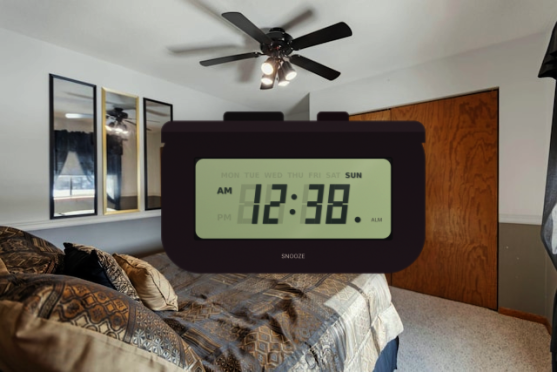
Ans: 12:38
